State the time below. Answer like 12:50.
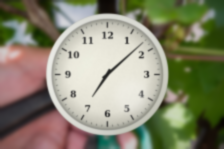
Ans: 7:08
